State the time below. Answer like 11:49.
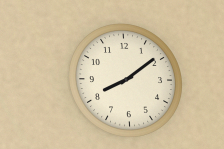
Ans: 8:09
